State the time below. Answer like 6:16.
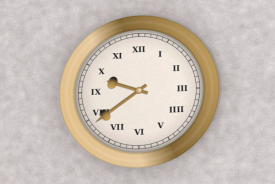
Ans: 9:39
